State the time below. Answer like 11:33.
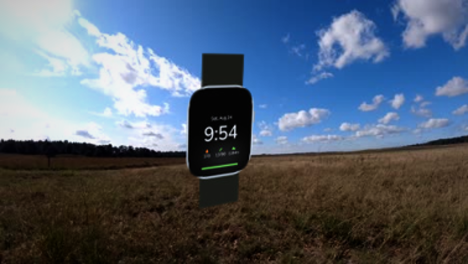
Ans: 9:54
